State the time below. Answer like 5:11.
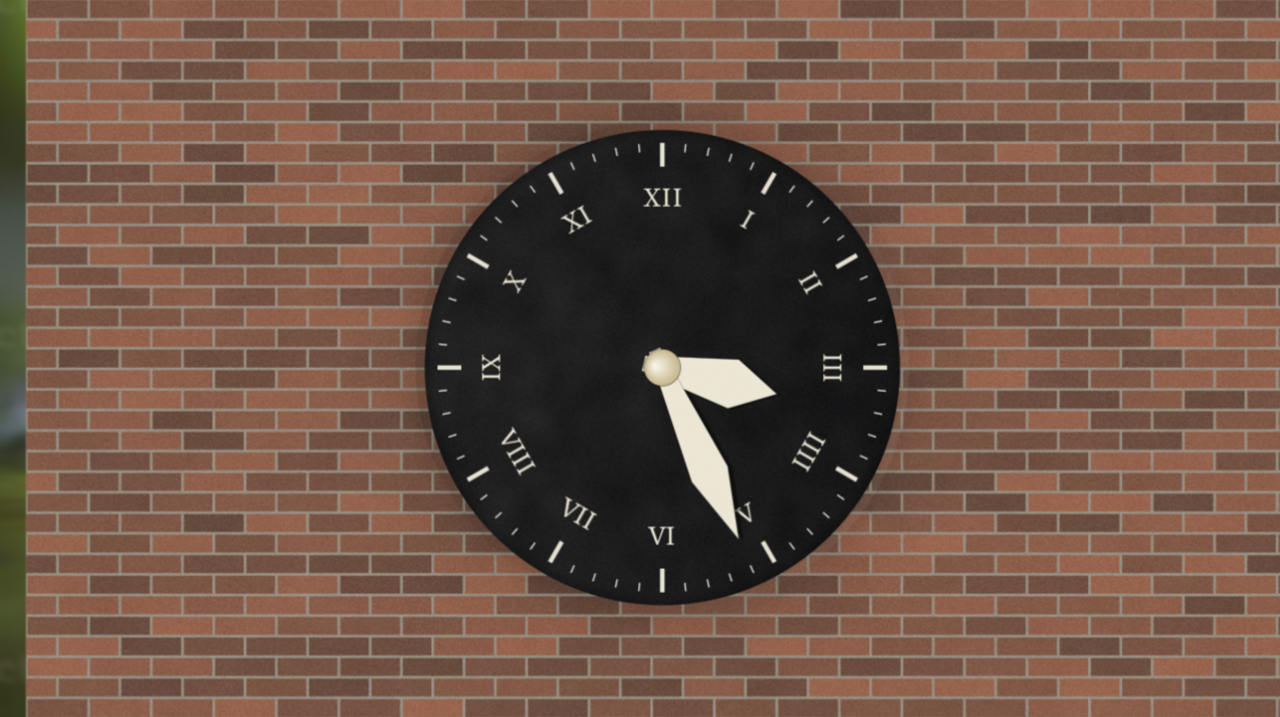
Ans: 3:26
